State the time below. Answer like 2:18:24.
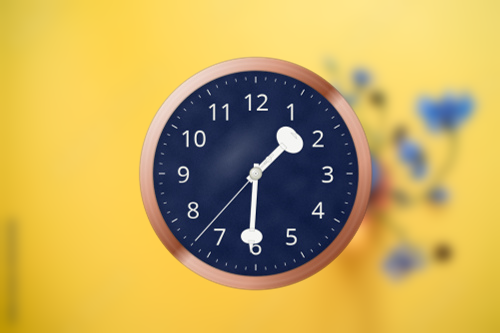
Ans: 1:30:37
